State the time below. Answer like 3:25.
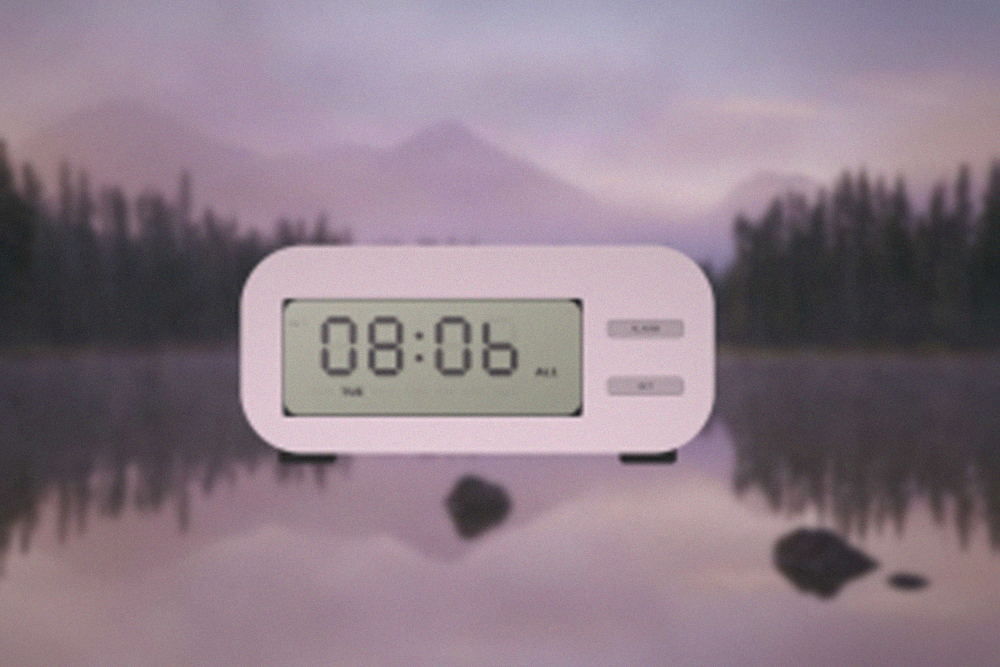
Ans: 8:06
